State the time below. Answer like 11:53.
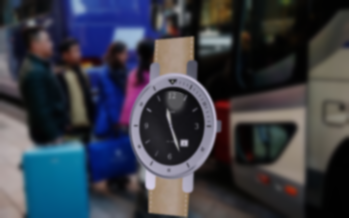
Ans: 11:26
